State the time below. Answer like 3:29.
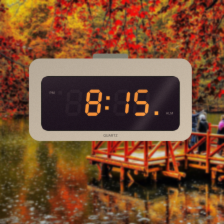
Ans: 8:15
